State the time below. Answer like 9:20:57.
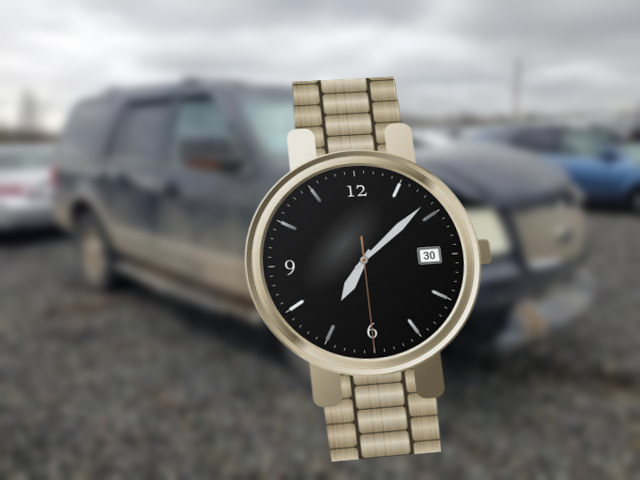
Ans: 7:08:30
